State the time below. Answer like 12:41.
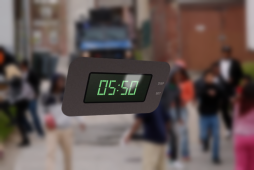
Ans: 5:50
